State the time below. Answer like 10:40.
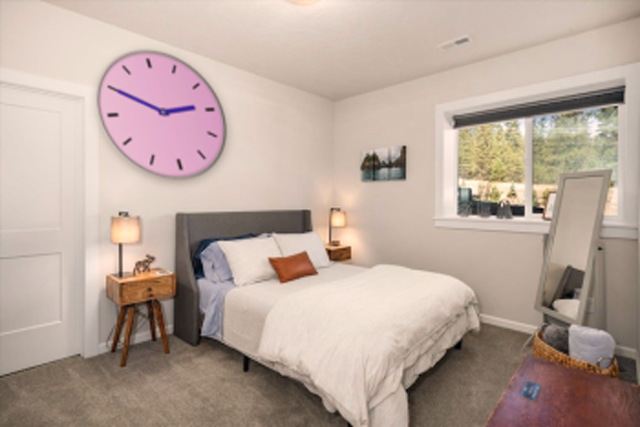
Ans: 2:50
